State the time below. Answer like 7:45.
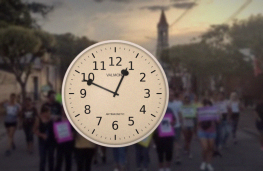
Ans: 12:49
